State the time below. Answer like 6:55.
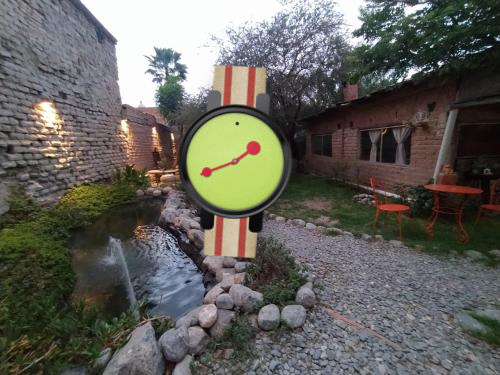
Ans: 1:41
